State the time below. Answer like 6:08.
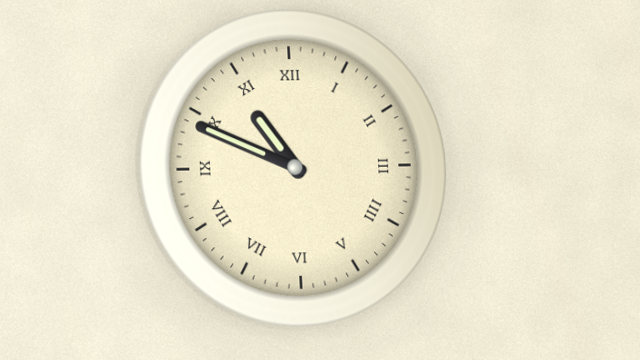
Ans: 10:49
